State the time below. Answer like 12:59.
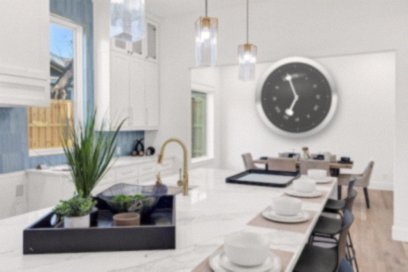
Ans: 6:57
